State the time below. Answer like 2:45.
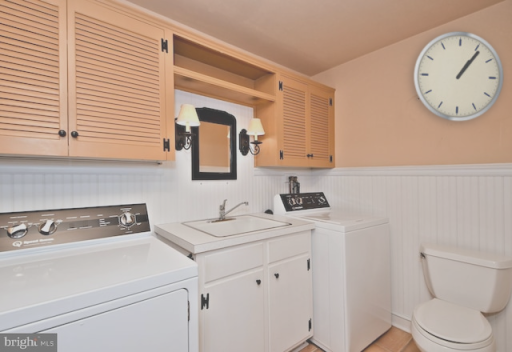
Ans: 1:06
